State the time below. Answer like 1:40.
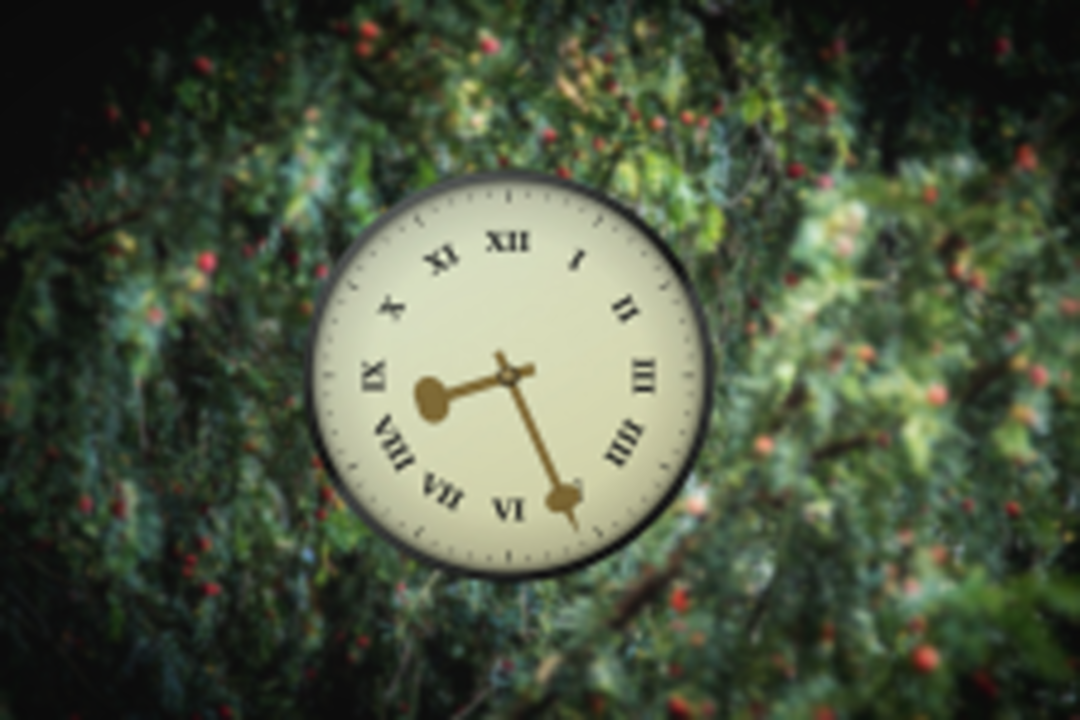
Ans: 8:26
